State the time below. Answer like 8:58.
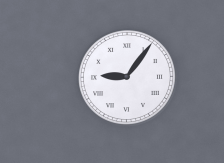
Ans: 9:06
